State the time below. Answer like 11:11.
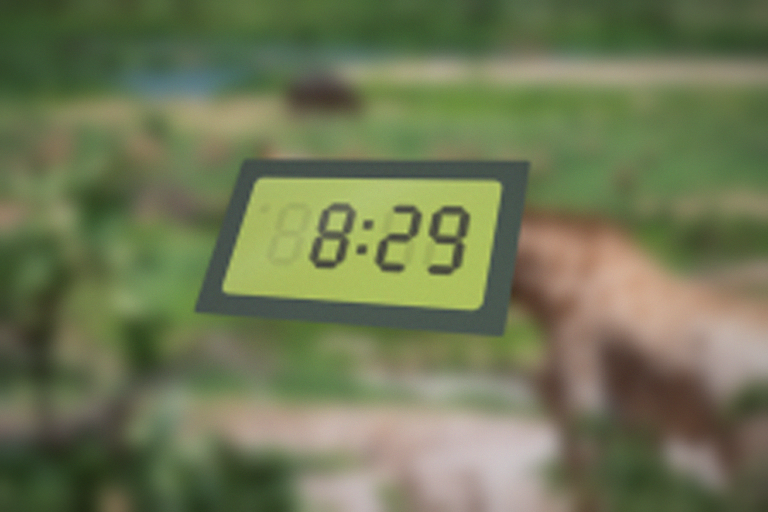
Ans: 8:29
